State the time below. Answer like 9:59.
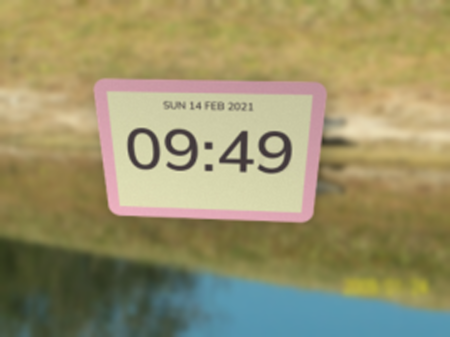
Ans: 9:49
